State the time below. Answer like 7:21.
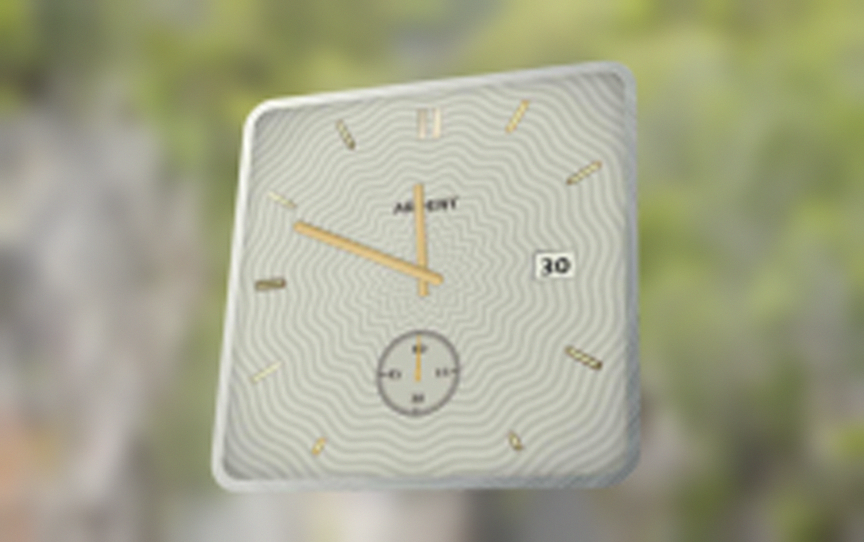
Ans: 11:49
